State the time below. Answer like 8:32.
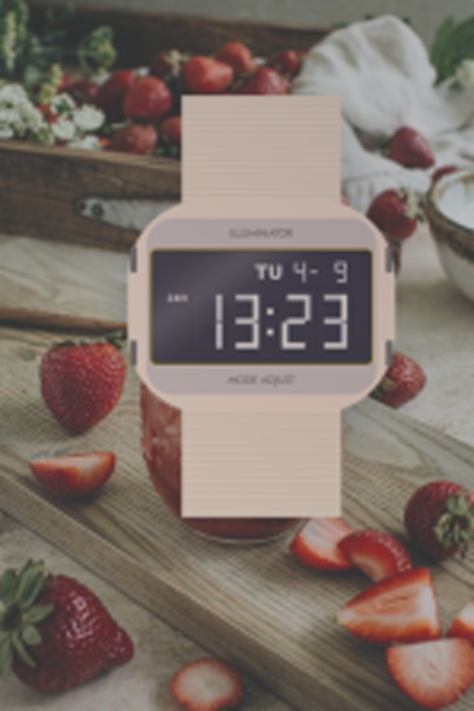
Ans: 13:23
